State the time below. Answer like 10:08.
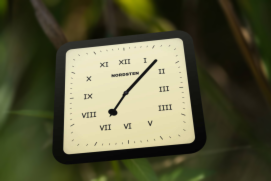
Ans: 7:07
